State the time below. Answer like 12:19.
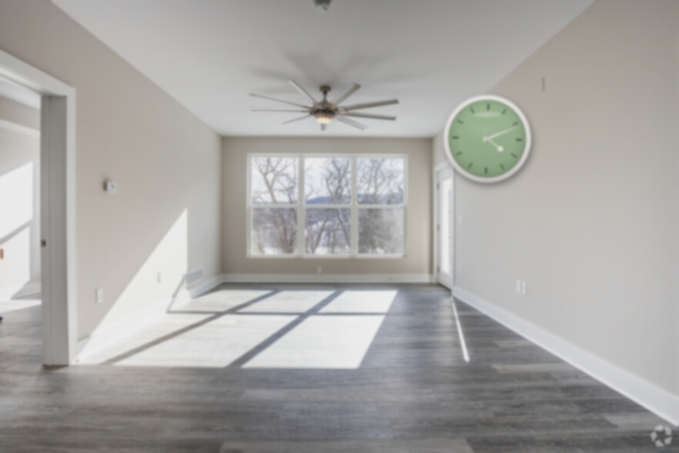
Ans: 4:11
